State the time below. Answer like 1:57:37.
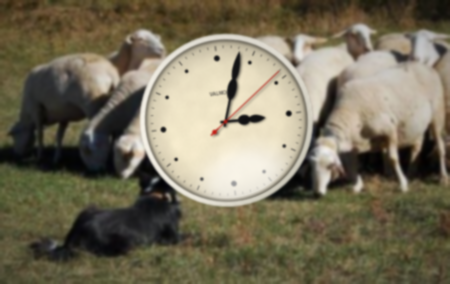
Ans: 3:03:09
